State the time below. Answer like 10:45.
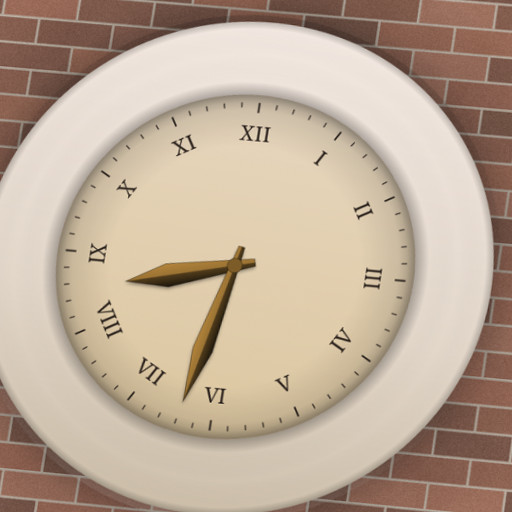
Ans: 8:32
